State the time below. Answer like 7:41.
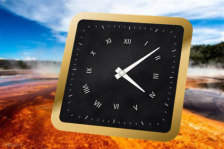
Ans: 4:08
